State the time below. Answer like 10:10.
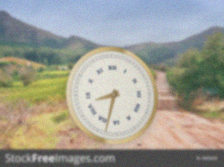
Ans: 8:33
